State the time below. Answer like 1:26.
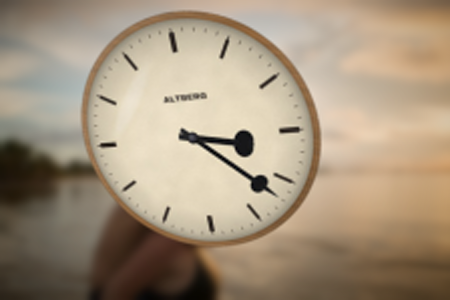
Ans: 3:22
